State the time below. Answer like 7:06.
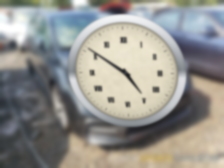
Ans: 4:51
